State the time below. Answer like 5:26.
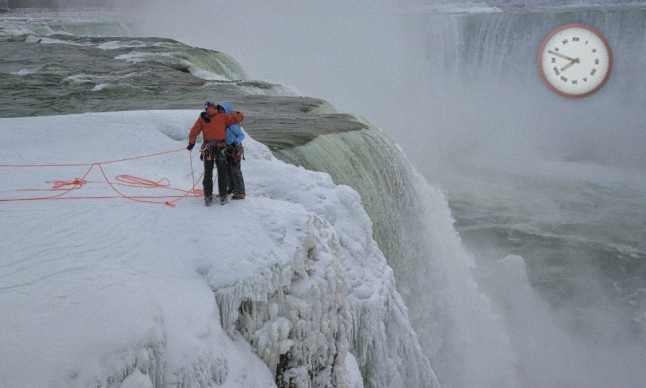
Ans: 7:48
